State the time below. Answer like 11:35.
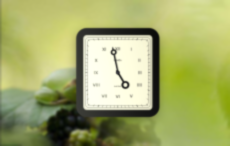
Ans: 4:58
